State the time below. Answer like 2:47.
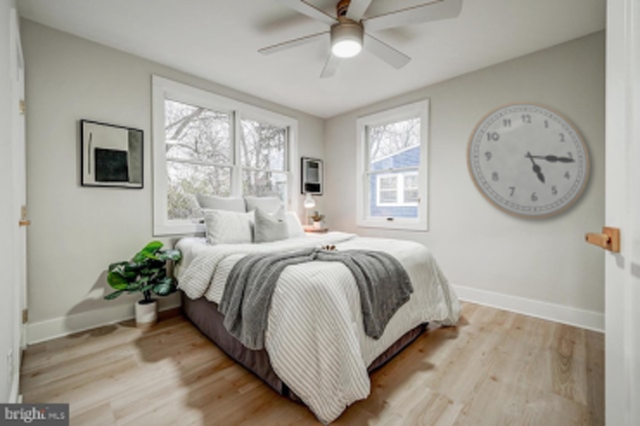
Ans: 5:16
